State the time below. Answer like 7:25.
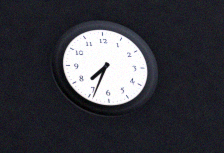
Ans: 7:34
